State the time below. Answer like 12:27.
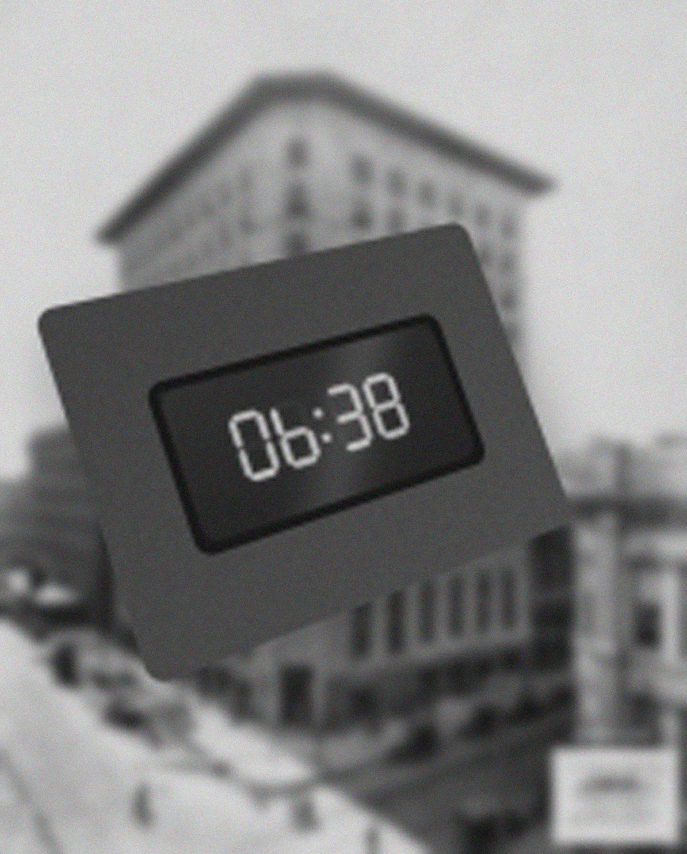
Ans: 6:38
